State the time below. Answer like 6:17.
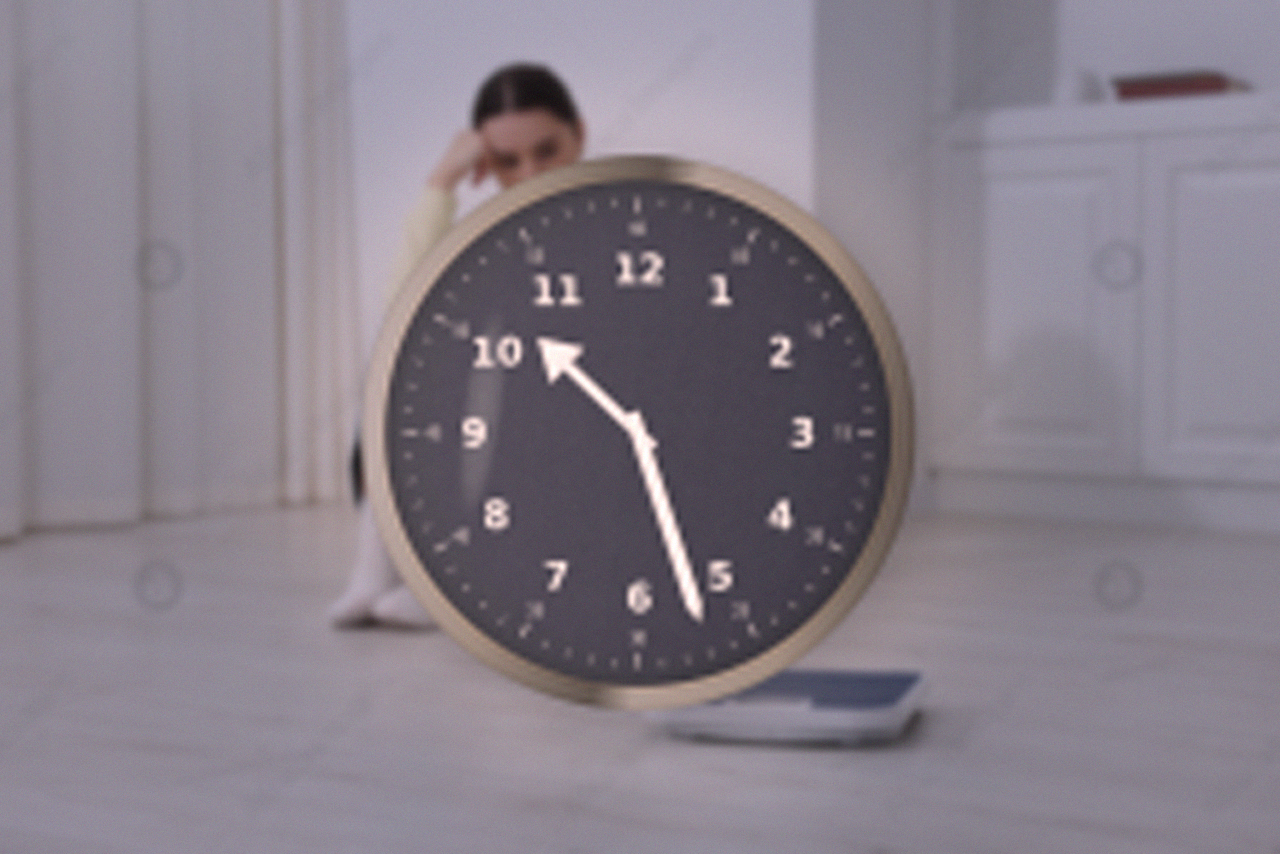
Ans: 10:27
